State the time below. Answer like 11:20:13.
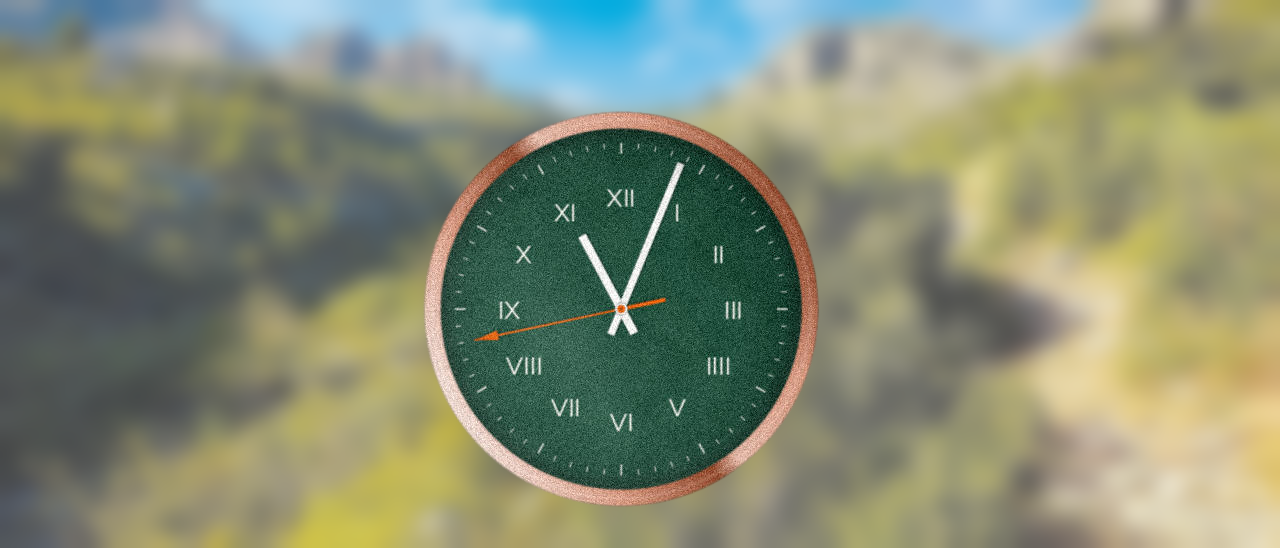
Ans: 11:03:43
